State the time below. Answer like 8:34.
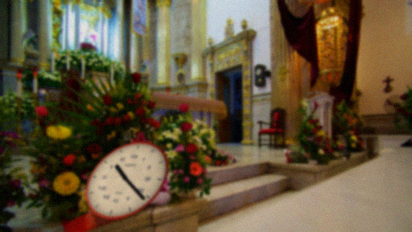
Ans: 10:21
